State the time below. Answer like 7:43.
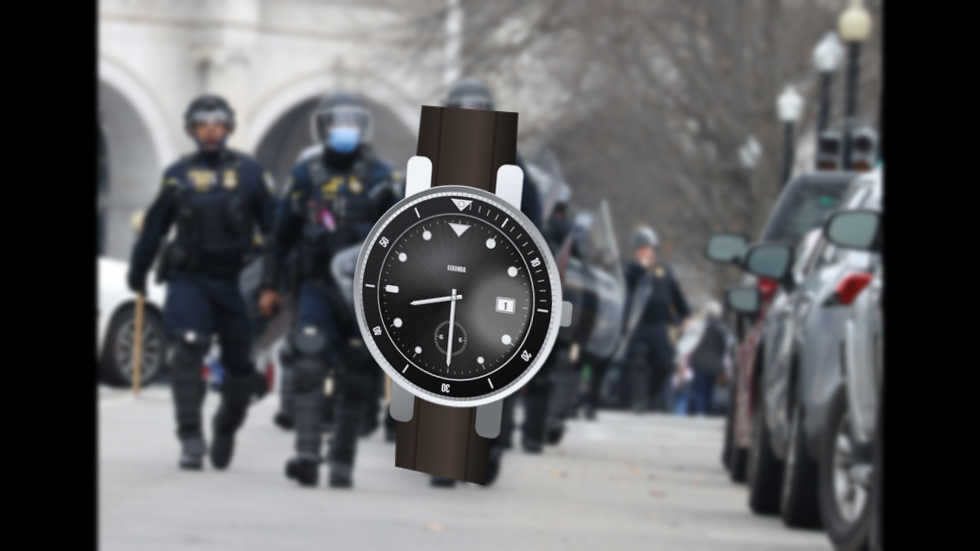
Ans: 8:30
